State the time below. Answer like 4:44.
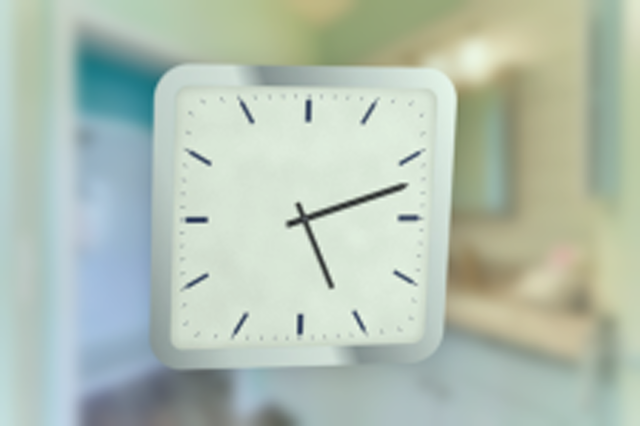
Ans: 5:12
